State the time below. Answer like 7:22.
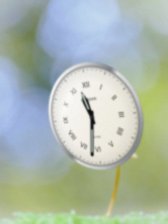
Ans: 11:32
